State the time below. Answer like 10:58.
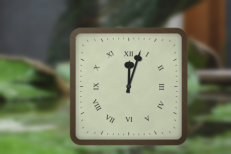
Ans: 12:03
